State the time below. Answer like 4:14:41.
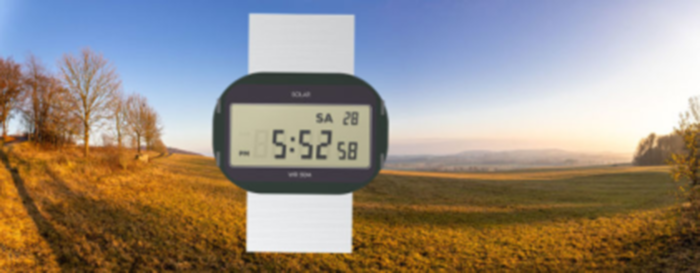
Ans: 5:52:58
